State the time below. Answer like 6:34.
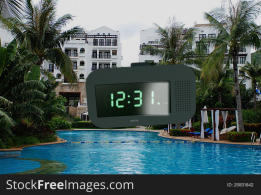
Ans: 12:31
